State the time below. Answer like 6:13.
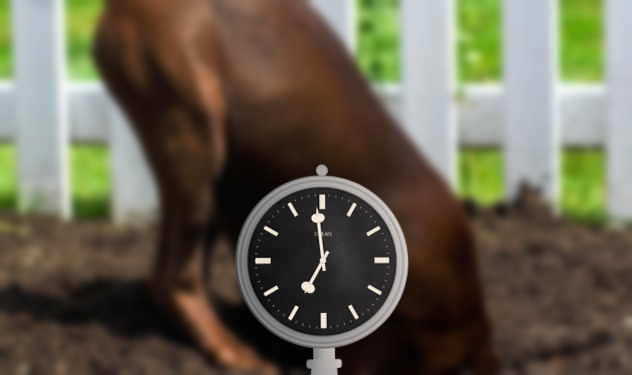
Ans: 6:59
